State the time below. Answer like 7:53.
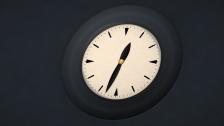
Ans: 12:33
